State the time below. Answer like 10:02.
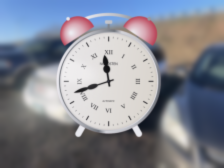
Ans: 11:42
